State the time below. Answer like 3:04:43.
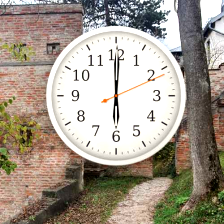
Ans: 6:00:11
